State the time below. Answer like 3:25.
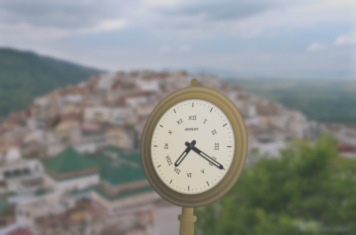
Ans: 7:20
